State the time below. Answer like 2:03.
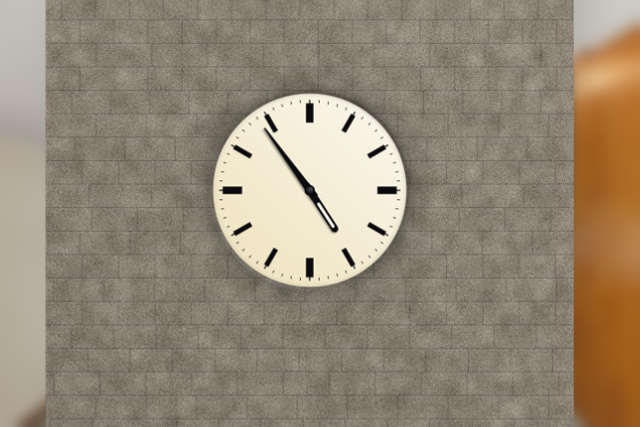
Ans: 4:54
